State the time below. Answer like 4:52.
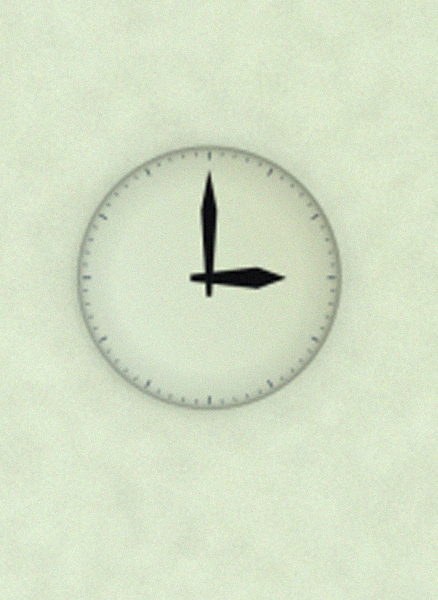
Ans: 3:00
